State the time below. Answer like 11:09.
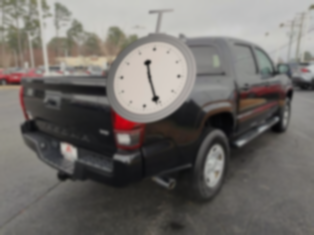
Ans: 11:26
